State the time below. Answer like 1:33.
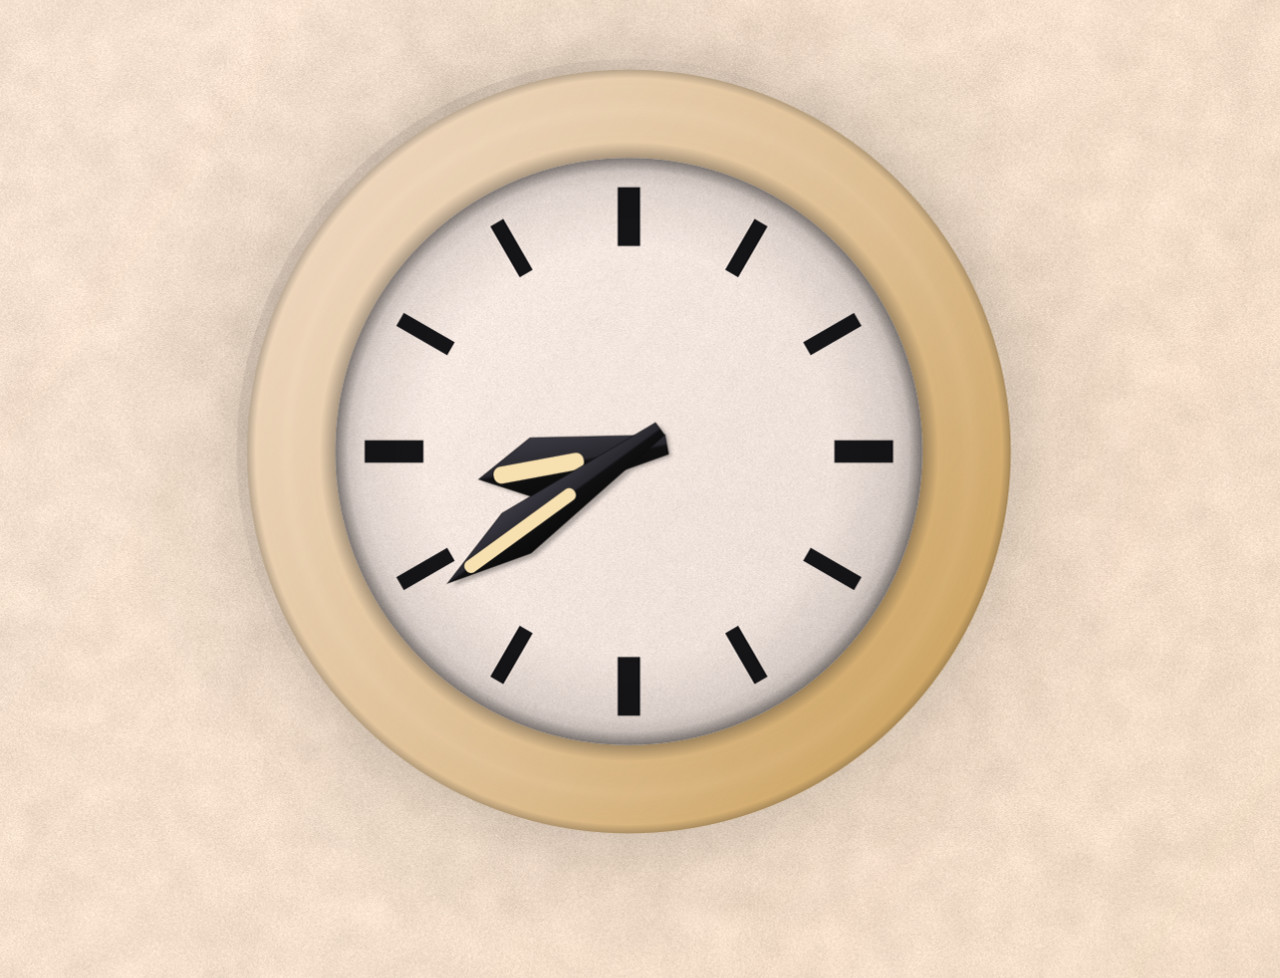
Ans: 8:39
